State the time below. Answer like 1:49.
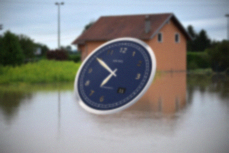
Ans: 6:50
